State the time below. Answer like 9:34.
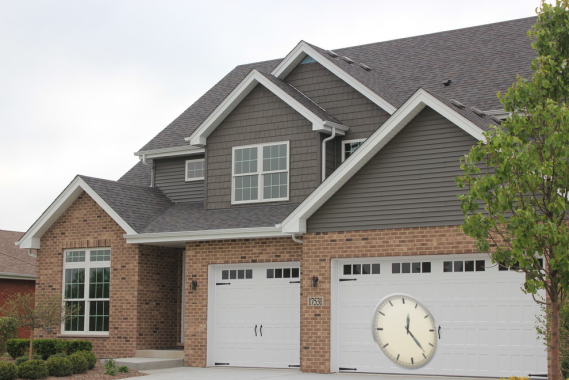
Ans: 12:24
